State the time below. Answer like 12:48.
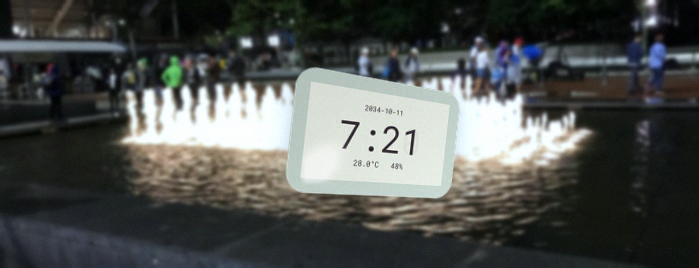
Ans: 7:21
